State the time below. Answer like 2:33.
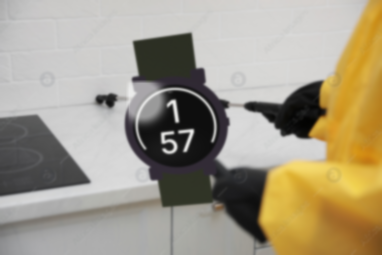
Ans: 1:57
